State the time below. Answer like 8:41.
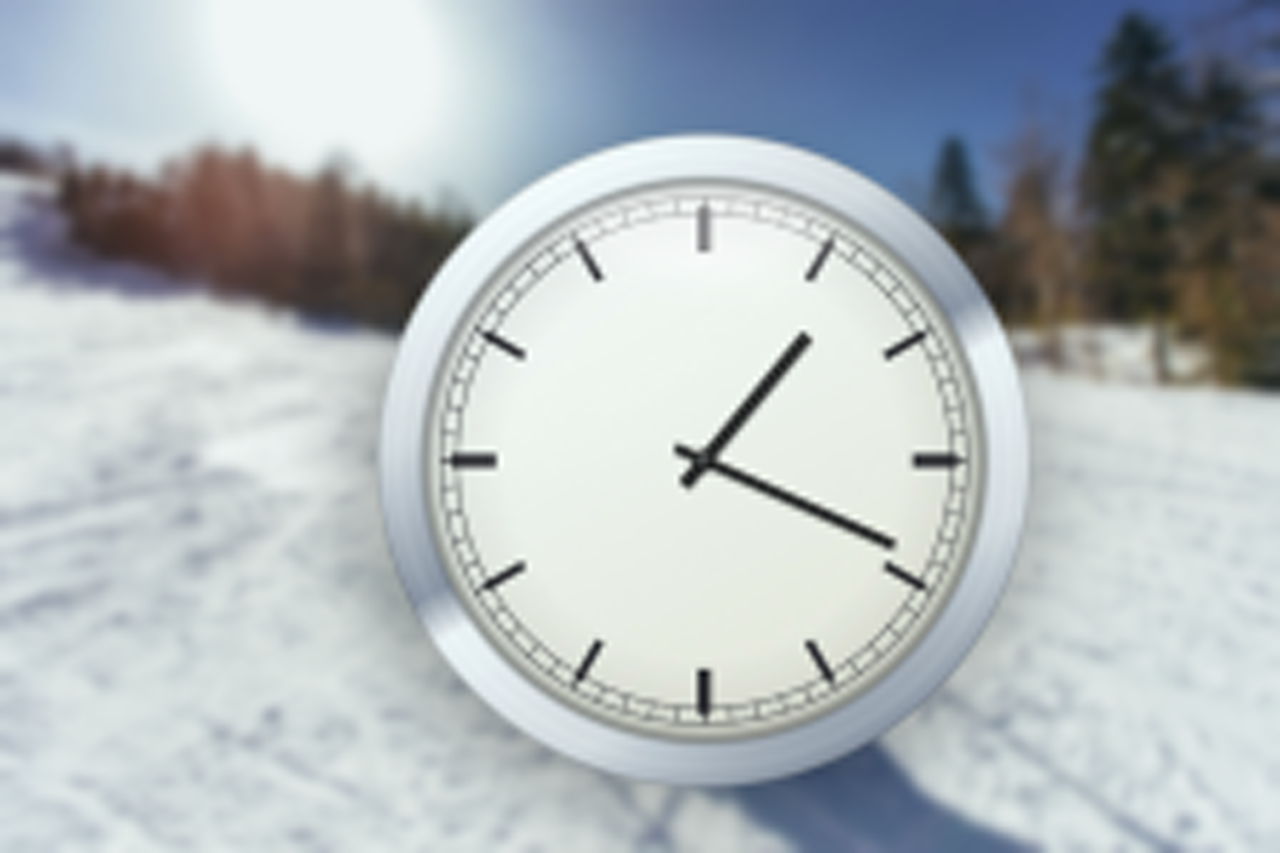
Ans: 1:19
